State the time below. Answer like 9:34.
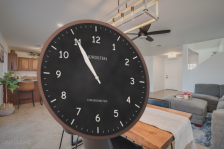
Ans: 10:55
